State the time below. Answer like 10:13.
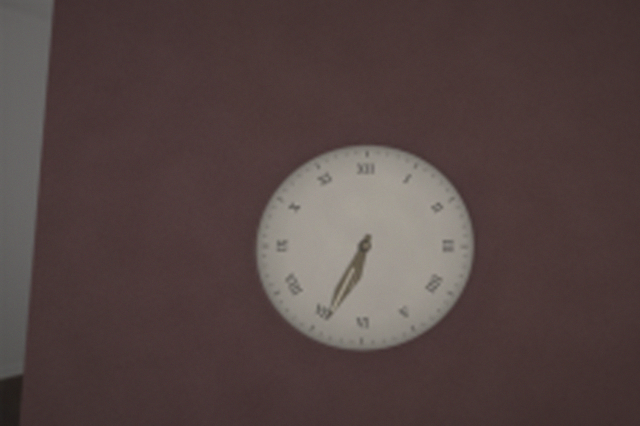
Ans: 6:34
